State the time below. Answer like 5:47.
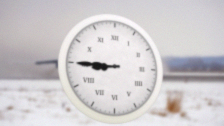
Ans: 8:45
